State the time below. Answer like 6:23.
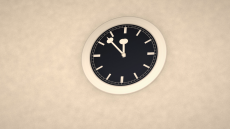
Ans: 11:53
